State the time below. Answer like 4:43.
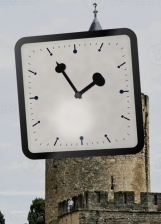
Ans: 1:55
